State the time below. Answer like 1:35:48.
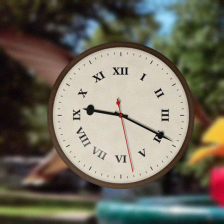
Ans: 9:19:28
